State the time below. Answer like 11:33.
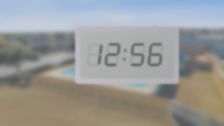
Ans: 12:56
